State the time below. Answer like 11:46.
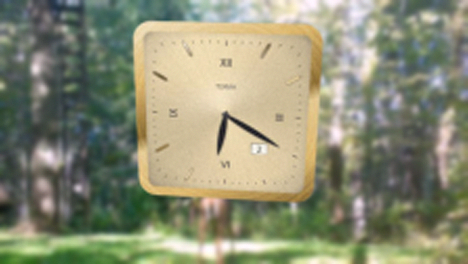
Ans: 6:20
